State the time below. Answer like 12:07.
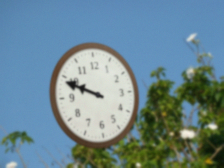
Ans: 9:49
